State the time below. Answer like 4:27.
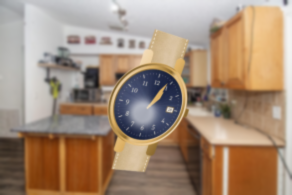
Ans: 1:04
